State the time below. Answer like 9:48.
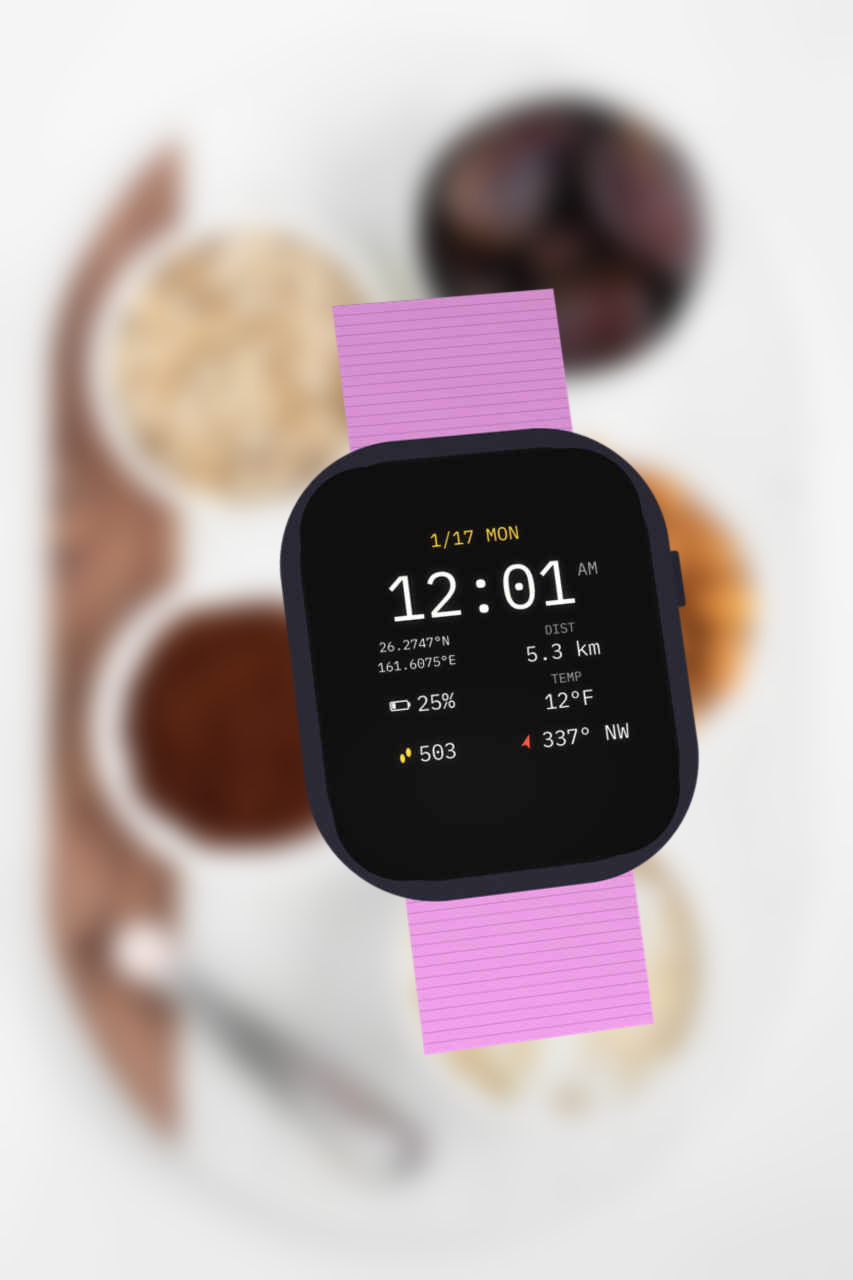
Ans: 12:01
